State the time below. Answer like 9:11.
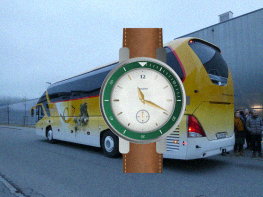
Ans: 11:19
